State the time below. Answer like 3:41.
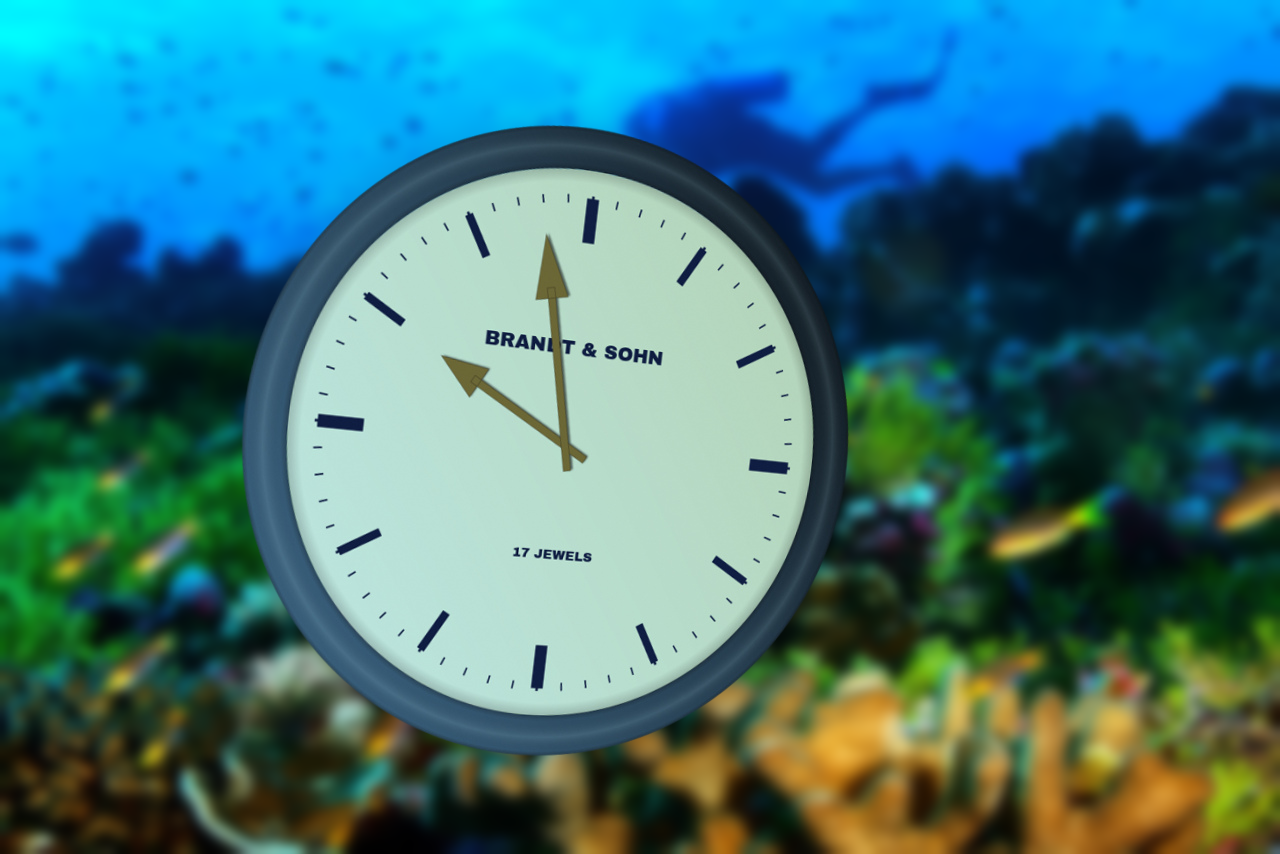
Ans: 9:58
